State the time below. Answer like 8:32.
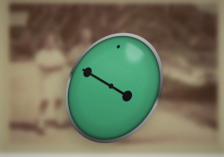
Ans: 3:49
